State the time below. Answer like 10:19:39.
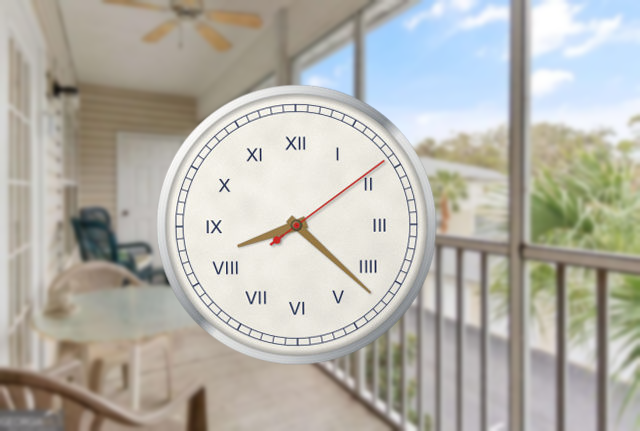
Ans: 8:22:09
